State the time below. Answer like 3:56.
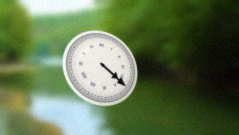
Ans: 4:22
